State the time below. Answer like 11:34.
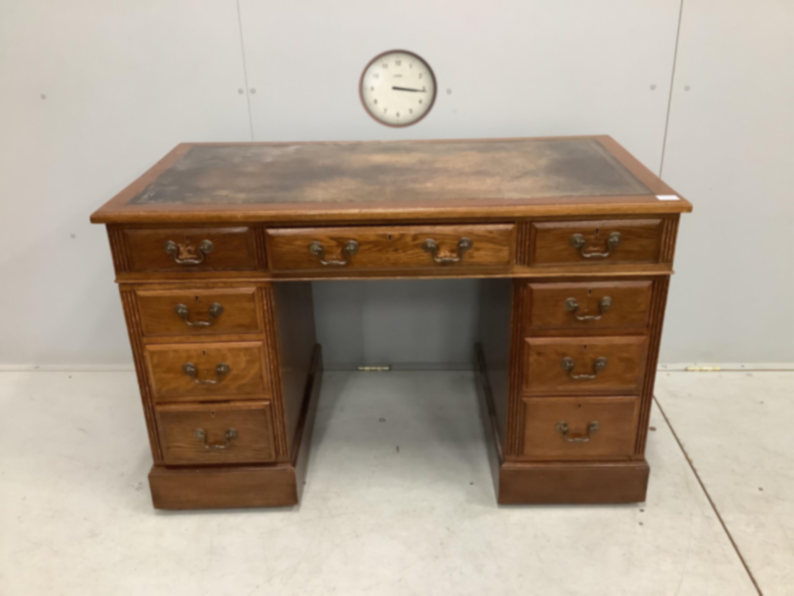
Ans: 3:16
